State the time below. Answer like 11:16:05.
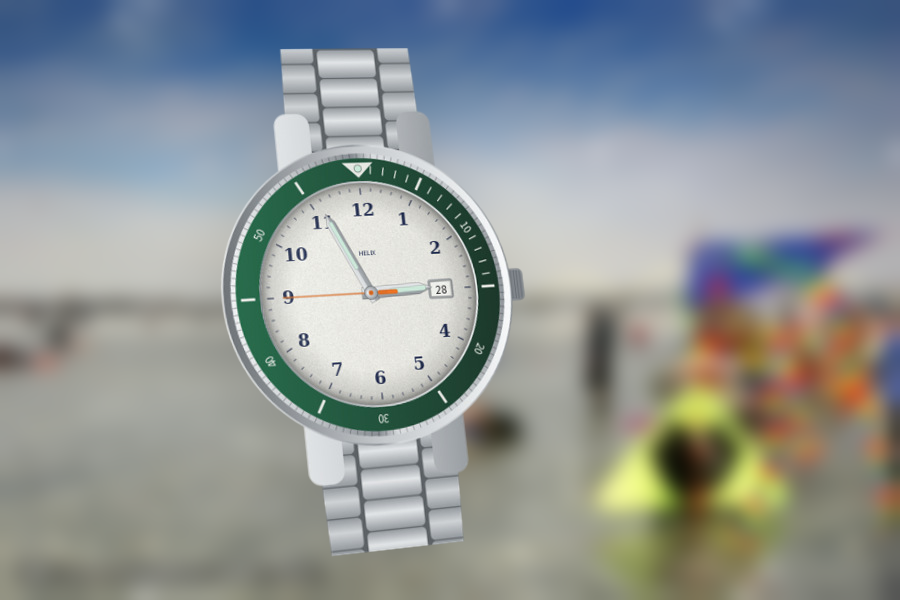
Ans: 2:55:45
